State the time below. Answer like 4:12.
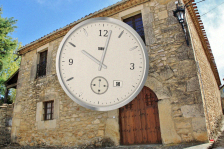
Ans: 10:02
